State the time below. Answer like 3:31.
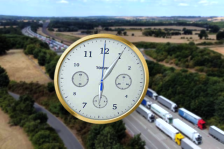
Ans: 6:05
